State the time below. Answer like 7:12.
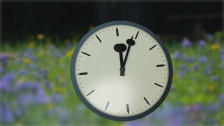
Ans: 12:04
